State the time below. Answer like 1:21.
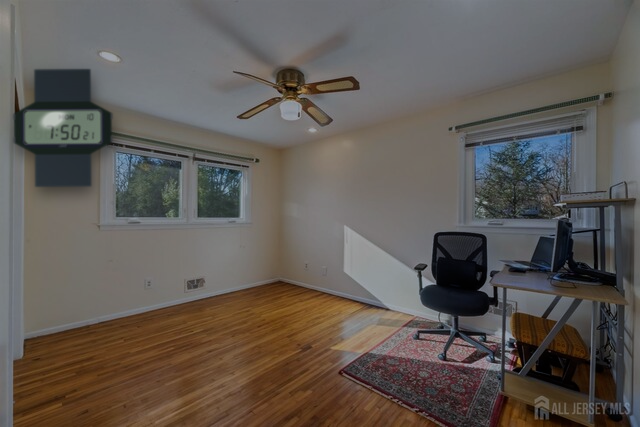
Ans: 7:50
